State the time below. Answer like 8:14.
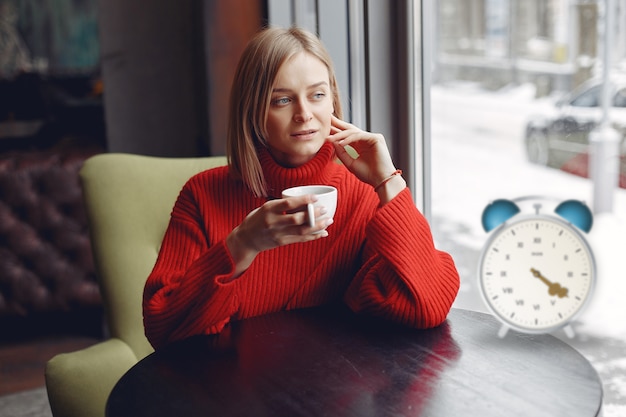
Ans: 4:21
